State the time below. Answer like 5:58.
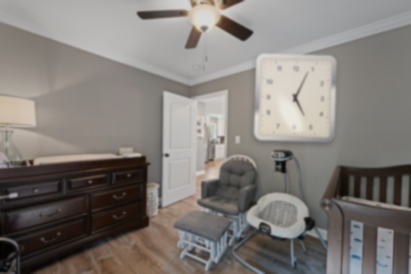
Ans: 5:04
